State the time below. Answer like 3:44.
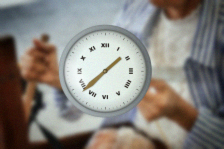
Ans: 1:38
